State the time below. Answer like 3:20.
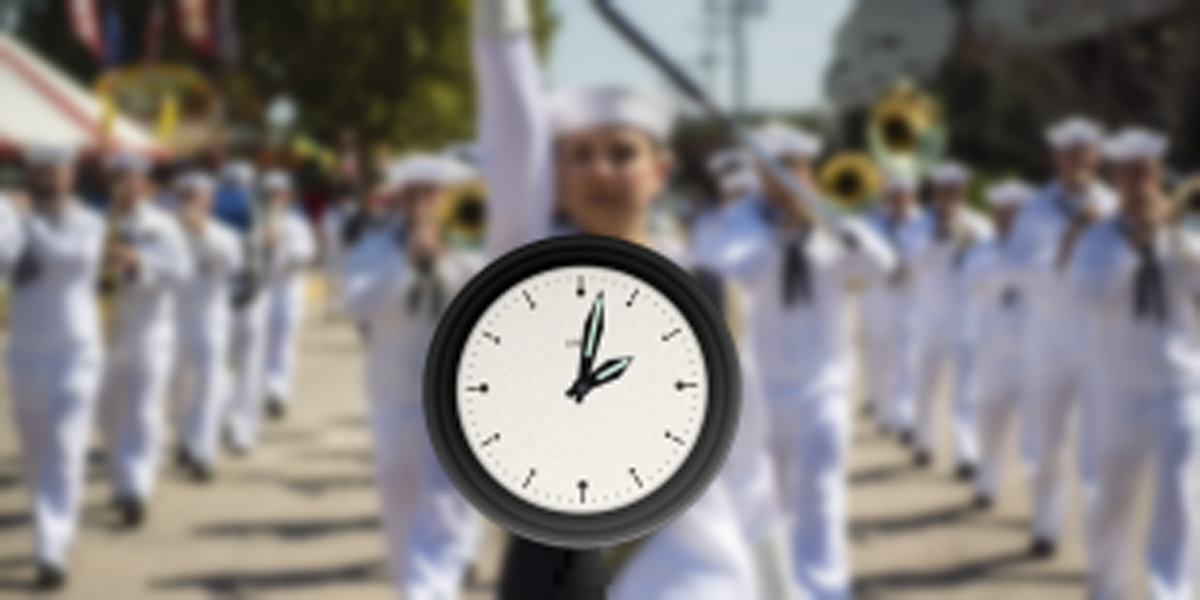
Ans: 2:02
